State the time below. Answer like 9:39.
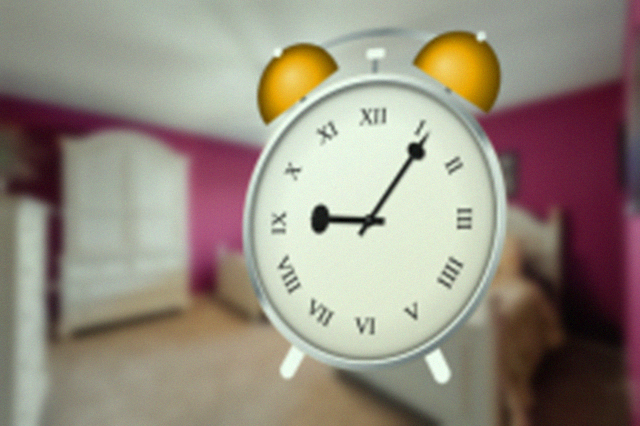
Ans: 9:06
